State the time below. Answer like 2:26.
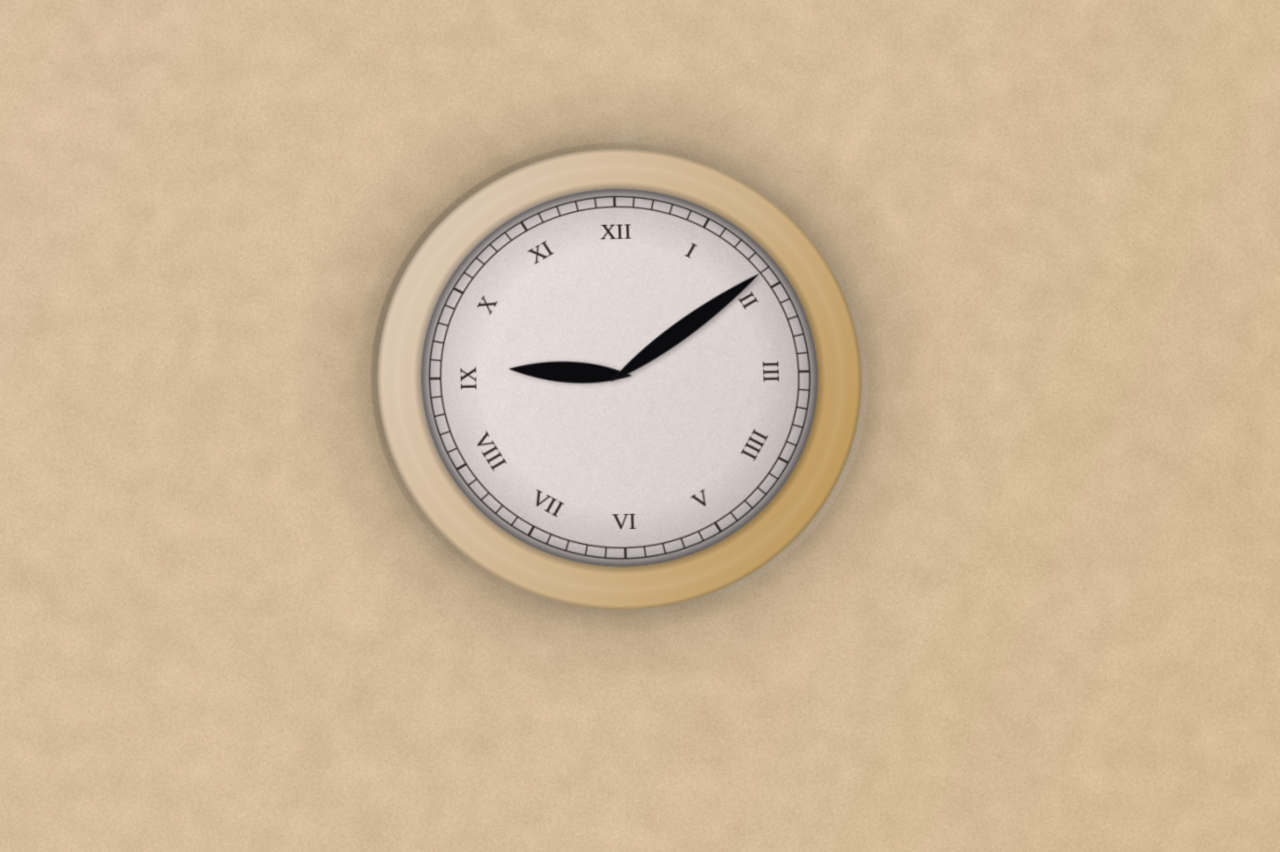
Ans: 9:09
